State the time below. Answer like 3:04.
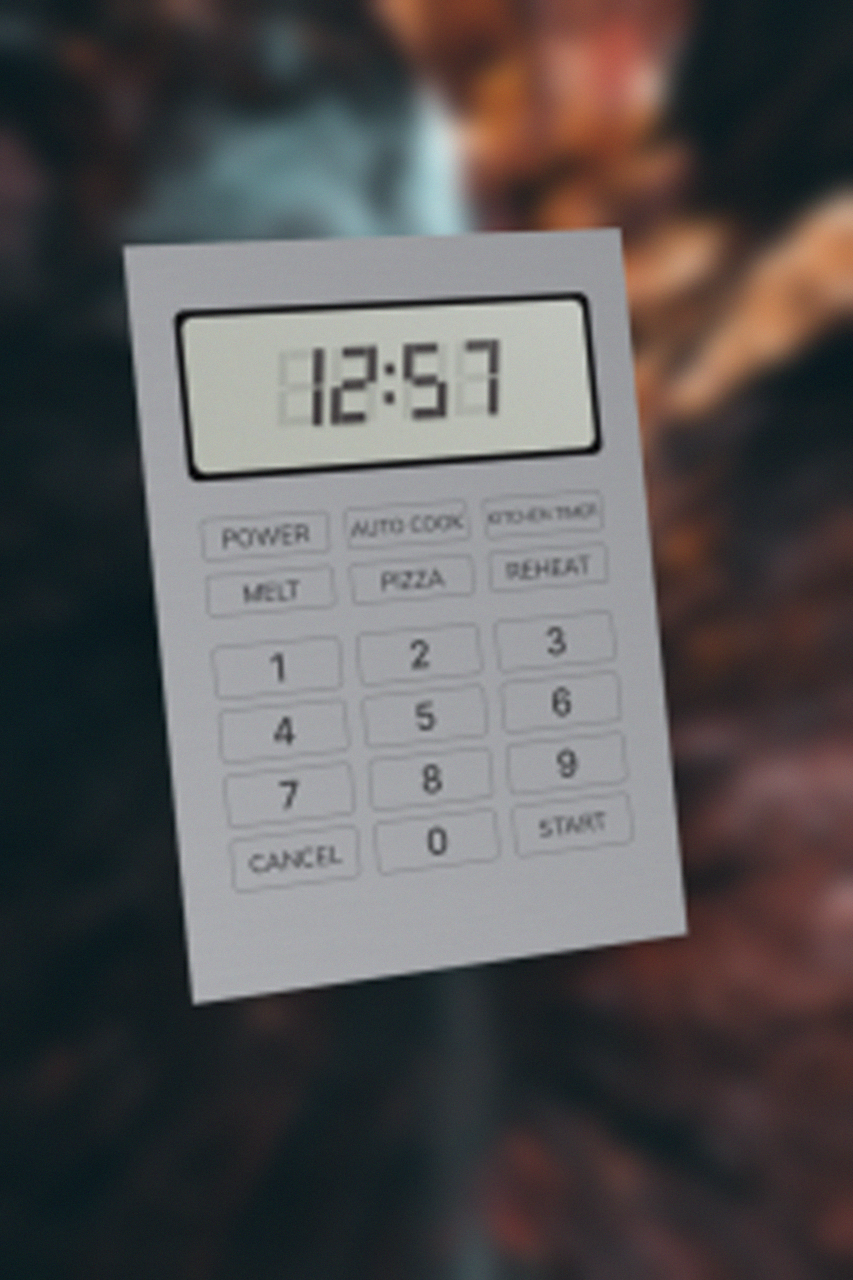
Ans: 12:57
